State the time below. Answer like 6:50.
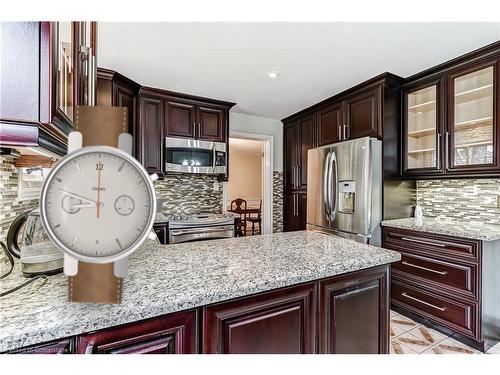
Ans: 8:48
